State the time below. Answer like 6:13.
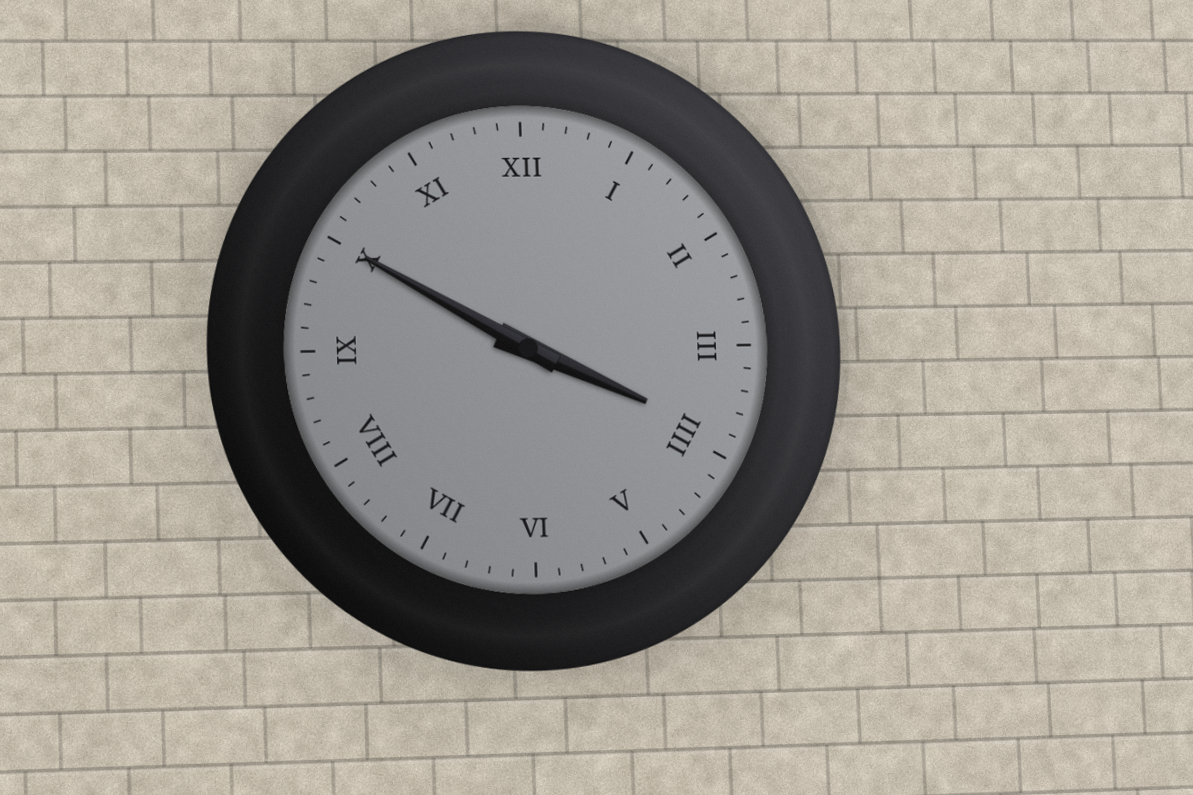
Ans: 3:50
